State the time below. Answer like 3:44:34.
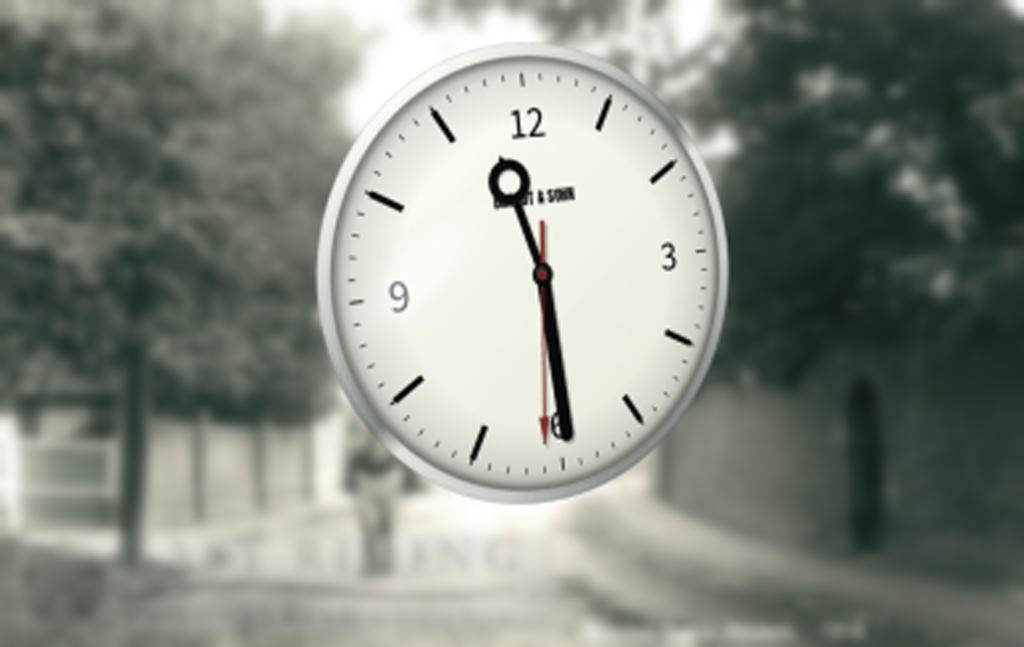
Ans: 11:29:31
